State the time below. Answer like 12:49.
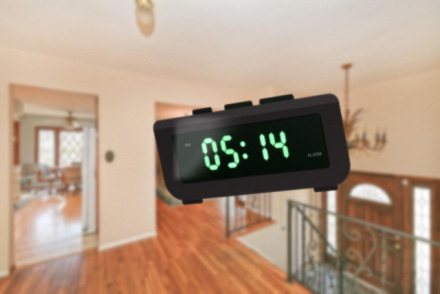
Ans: 5:14
